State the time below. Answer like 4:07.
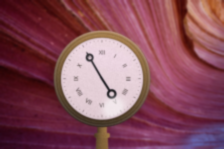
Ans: 4:55
